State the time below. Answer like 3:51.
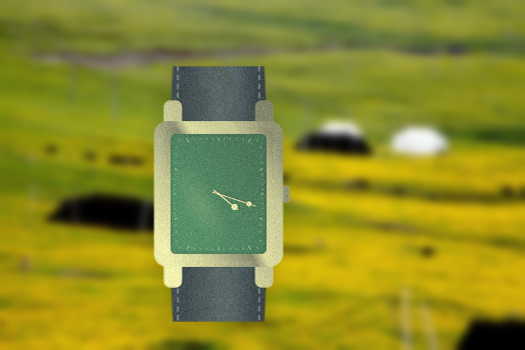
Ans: 4:18
